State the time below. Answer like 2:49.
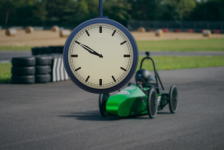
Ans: 9:50
